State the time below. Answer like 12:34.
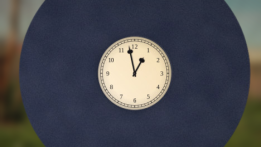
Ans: 12:58
